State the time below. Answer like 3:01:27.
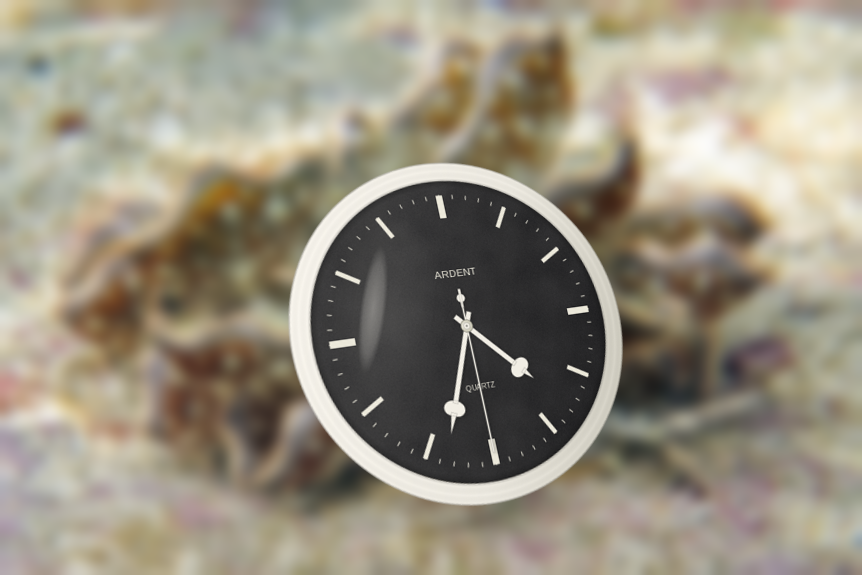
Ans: 4:33:30
